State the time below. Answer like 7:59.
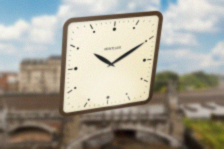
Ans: 10:10
